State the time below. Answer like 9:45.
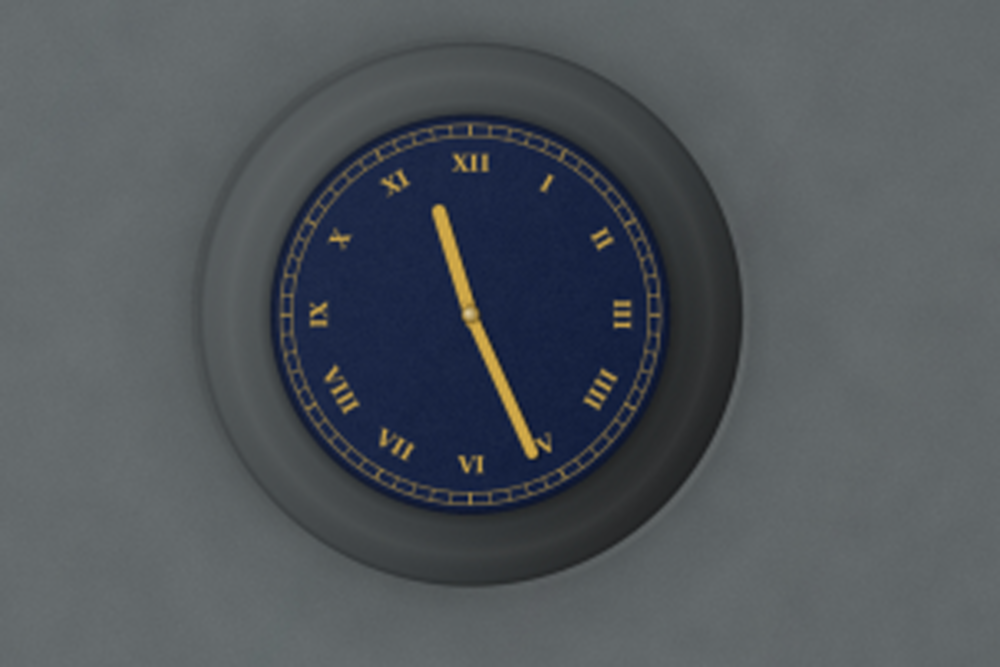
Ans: 11:26
